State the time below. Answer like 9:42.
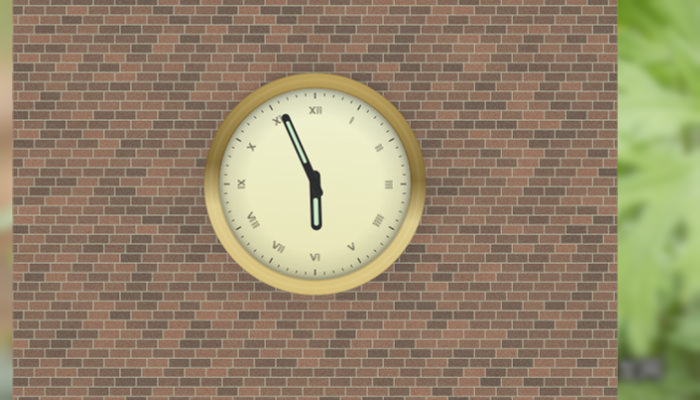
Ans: 5:56
